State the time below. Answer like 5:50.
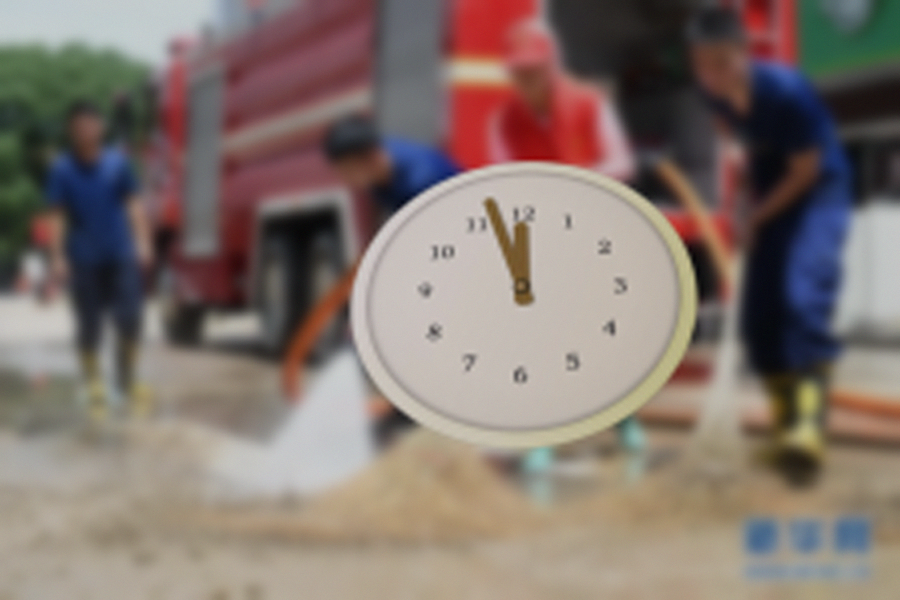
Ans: 11:57
